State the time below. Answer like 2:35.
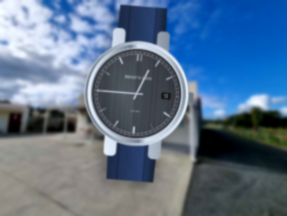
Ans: 12:45
